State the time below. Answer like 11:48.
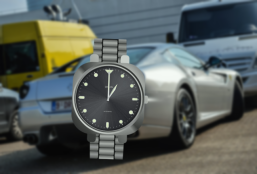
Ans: 1:00
